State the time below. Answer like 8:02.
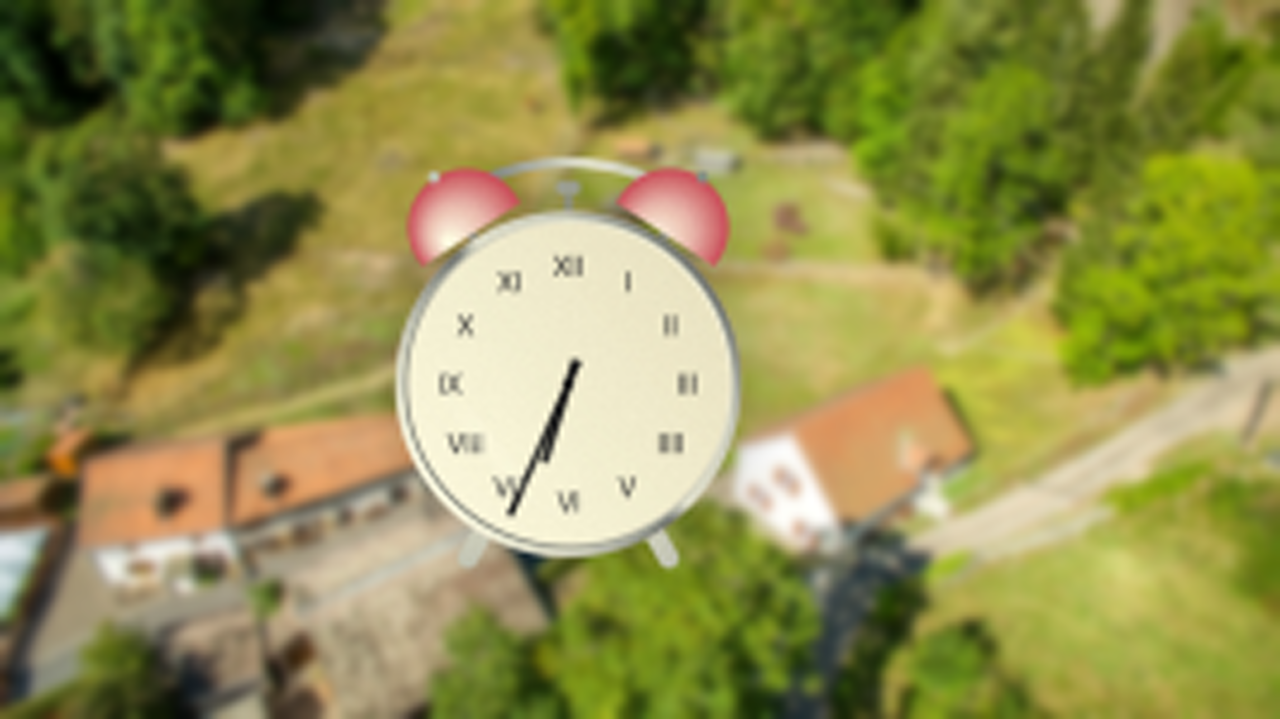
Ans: 6:34
